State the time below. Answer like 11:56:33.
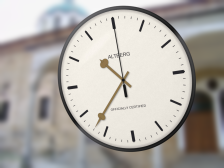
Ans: 10:37:00
